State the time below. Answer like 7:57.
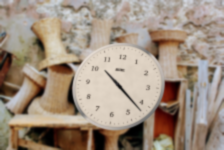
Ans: 10:22
